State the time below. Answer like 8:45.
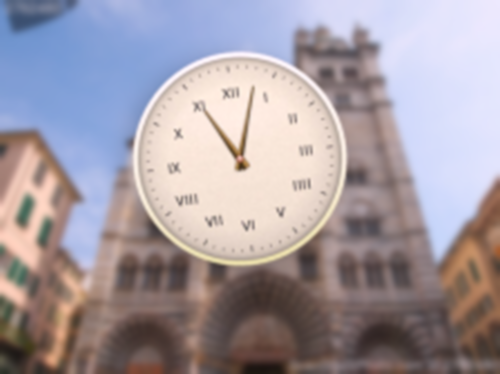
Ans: 11:03
